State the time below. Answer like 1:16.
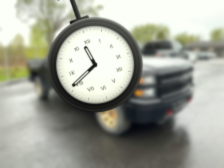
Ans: 11:41
